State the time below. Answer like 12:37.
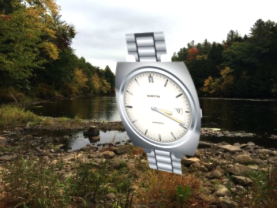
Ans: 3:19
